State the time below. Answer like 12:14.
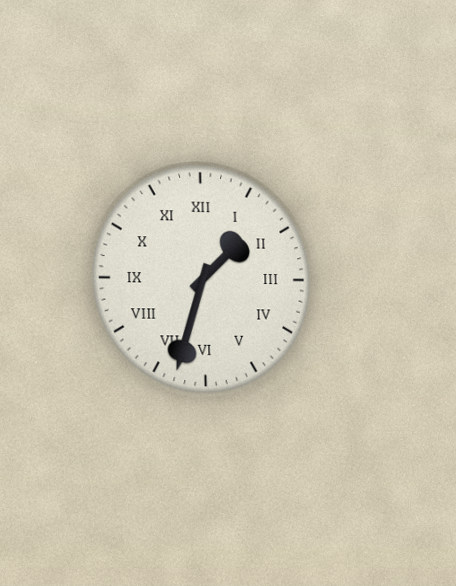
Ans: 1:33
